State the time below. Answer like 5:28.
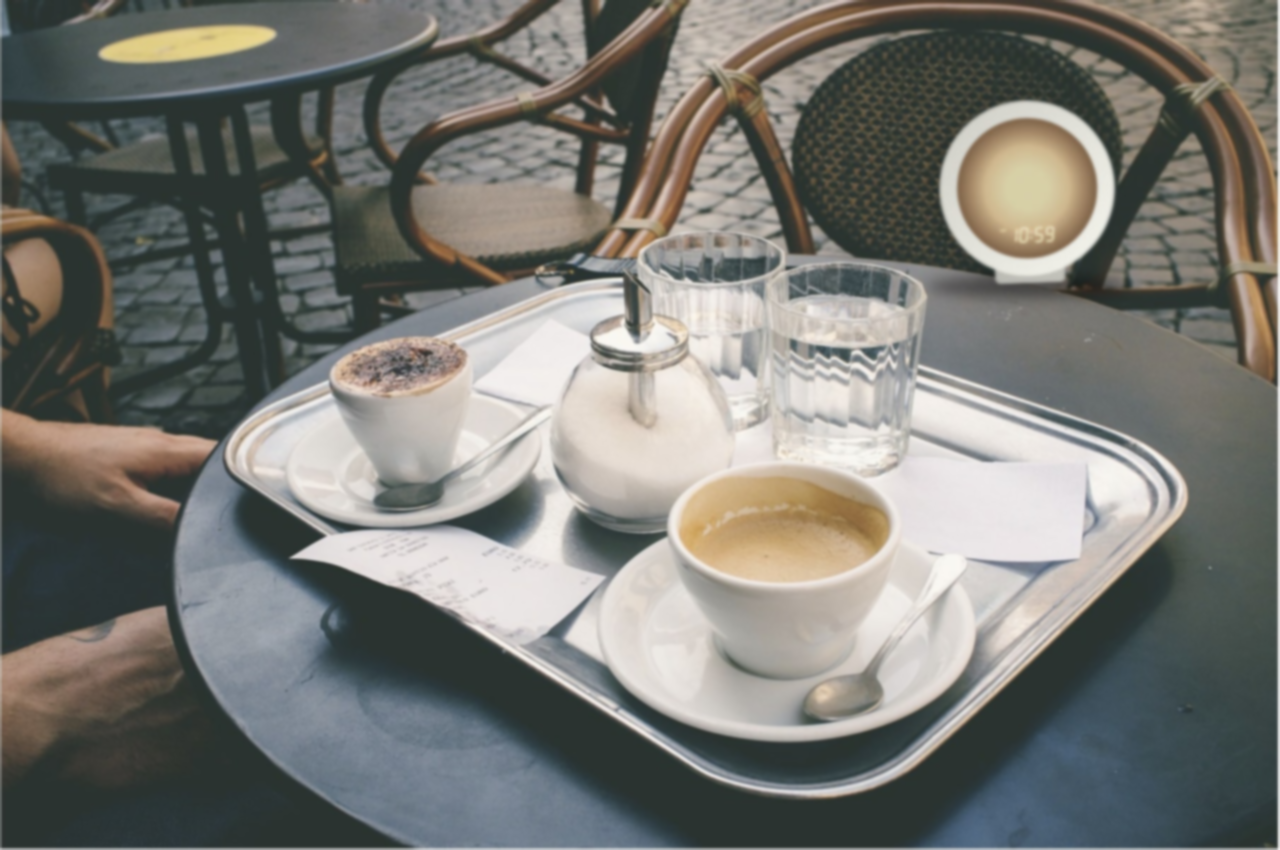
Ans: 10:59
